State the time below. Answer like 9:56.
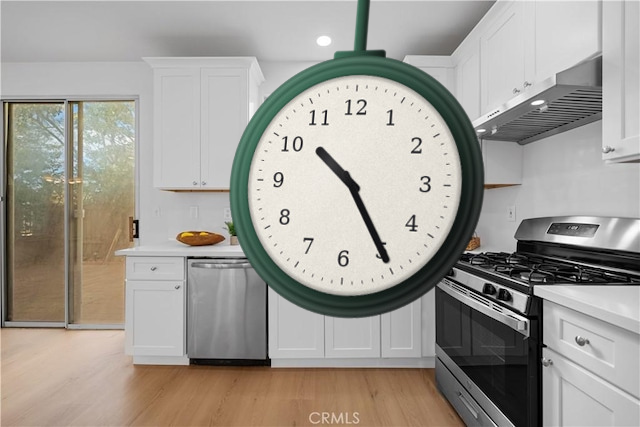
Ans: 10:25
